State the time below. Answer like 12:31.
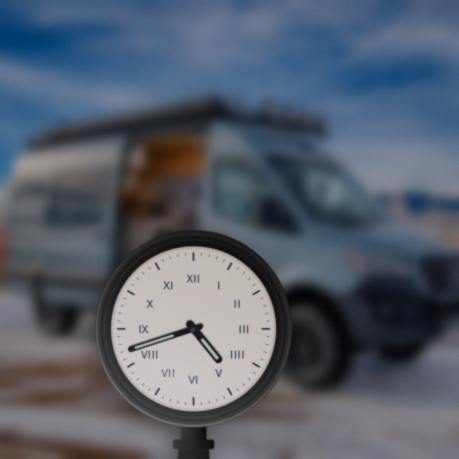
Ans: 4:42
